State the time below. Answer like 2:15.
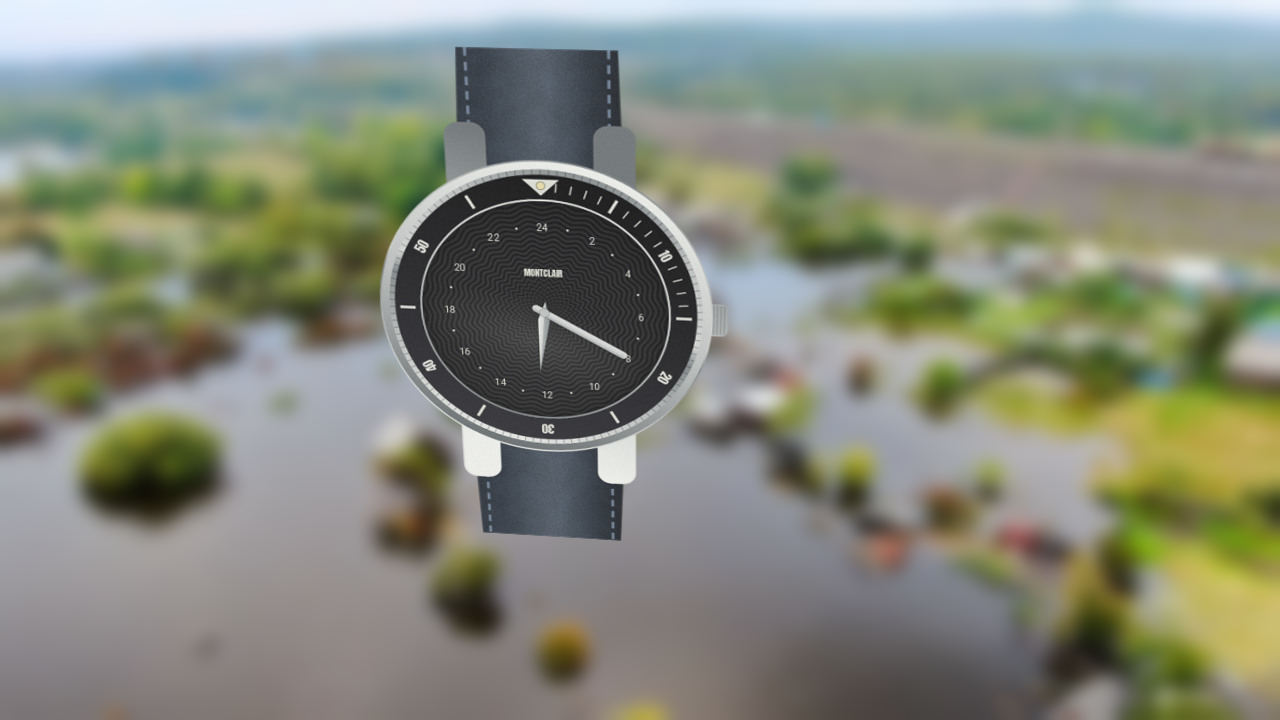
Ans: 12:20
